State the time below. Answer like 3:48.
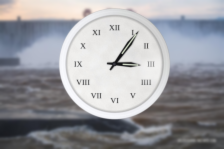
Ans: 3:06
